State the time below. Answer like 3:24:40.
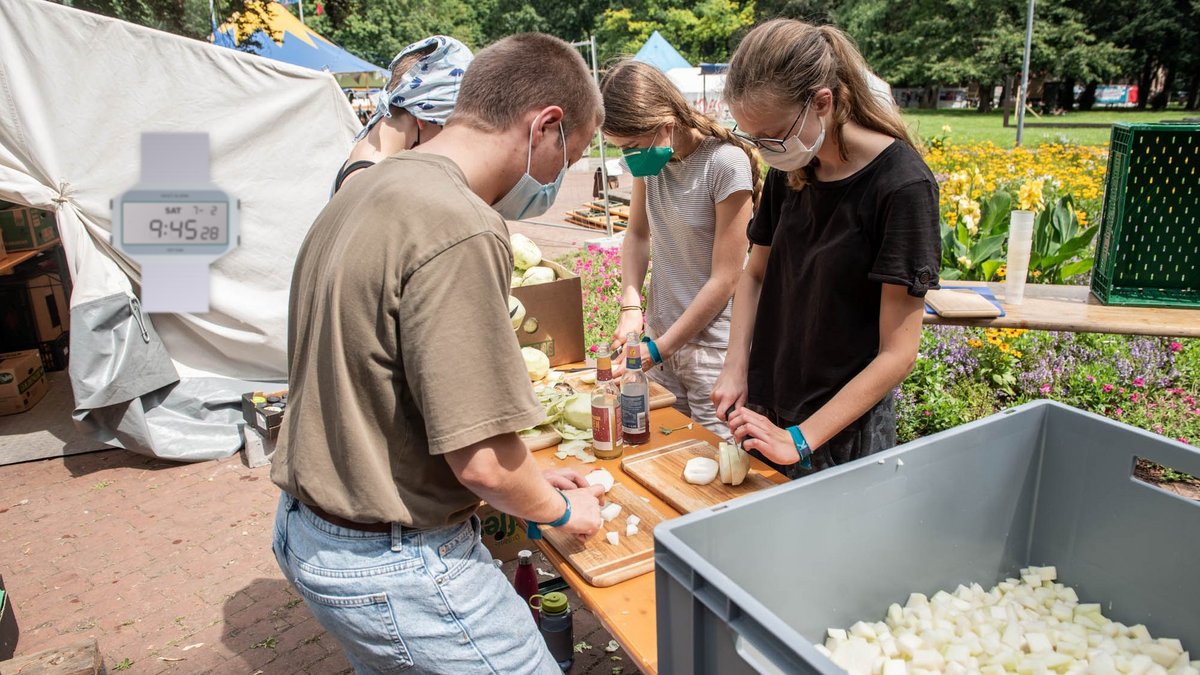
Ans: 9:45:28
